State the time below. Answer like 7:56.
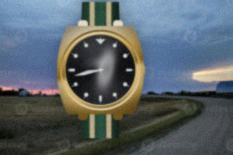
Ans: 8:43
